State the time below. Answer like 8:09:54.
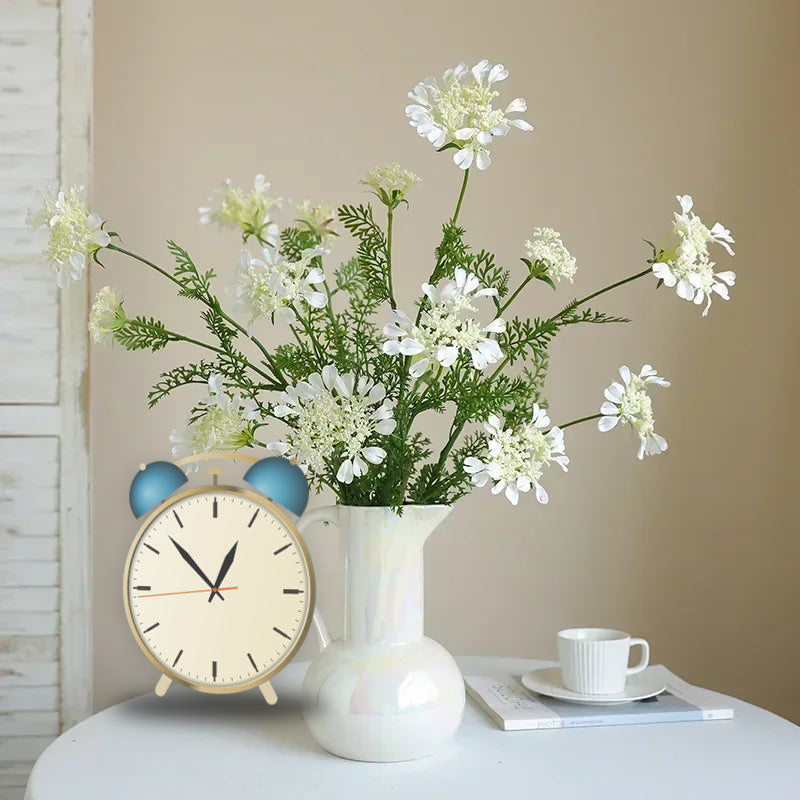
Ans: 12:52:44
